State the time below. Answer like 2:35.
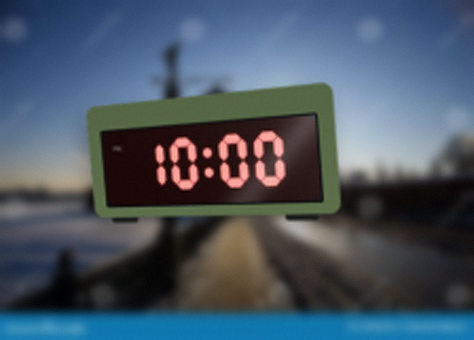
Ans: 10:00
